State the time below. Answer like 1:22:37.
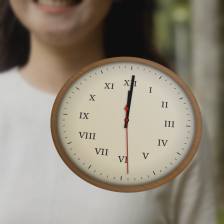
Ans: 12:00:29
